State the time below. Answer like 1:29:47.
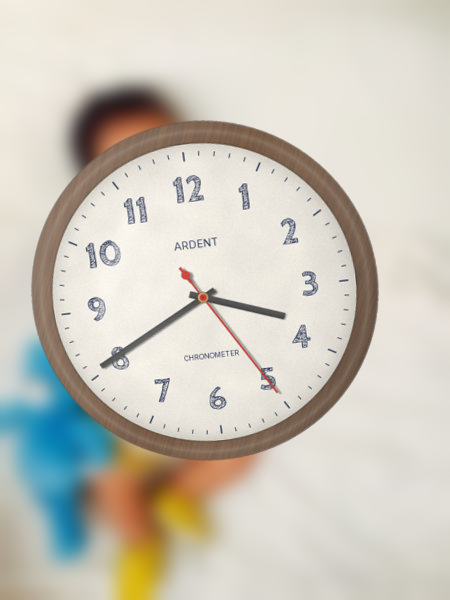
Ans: 3:40:25
